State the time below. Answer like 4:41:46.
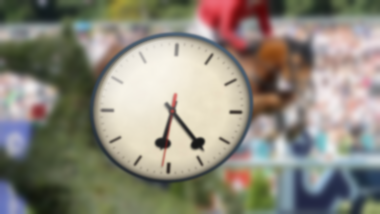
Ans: 6:23:31
